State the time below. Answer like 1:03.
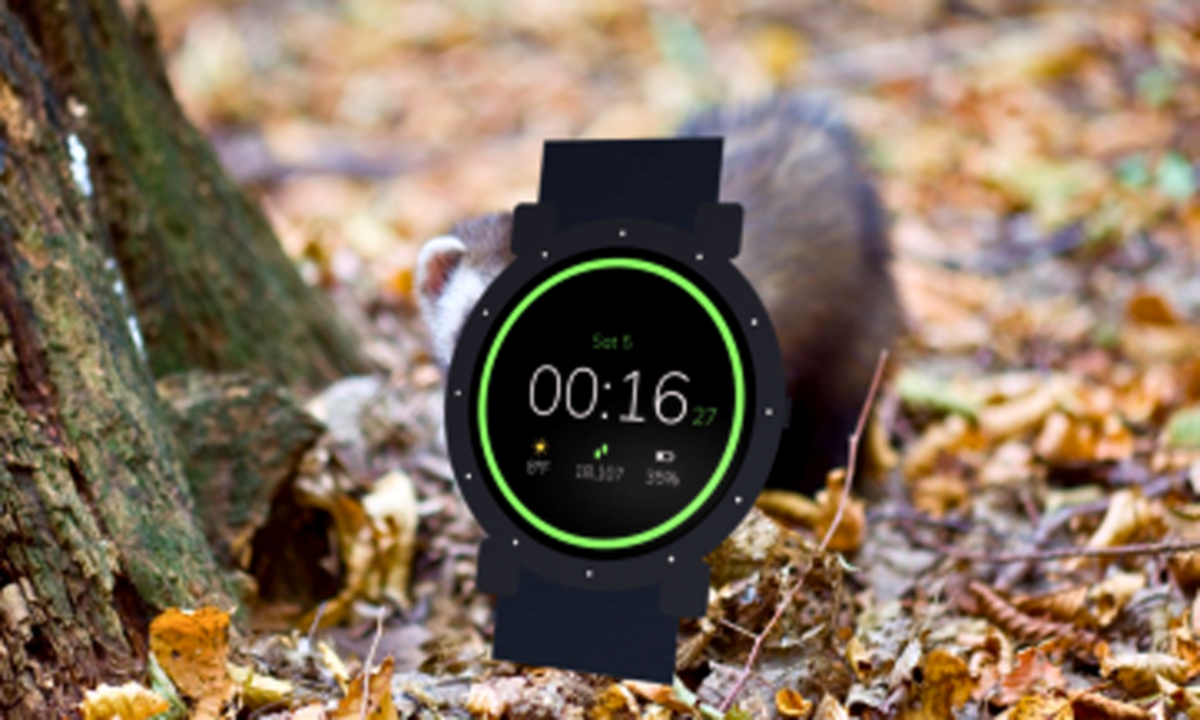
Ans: 0:16
